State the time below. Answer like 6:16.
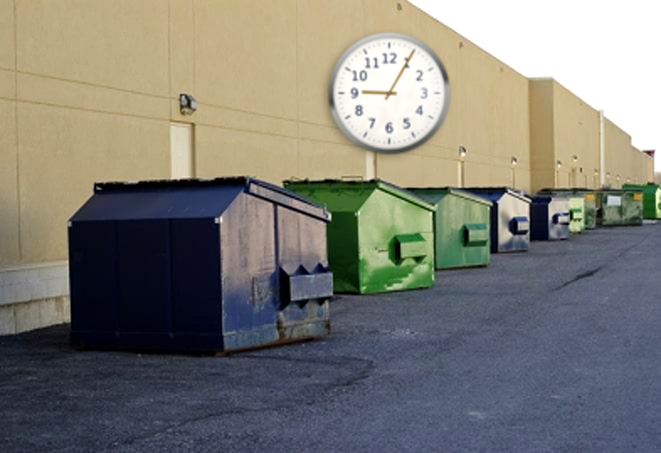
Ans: 9:05
